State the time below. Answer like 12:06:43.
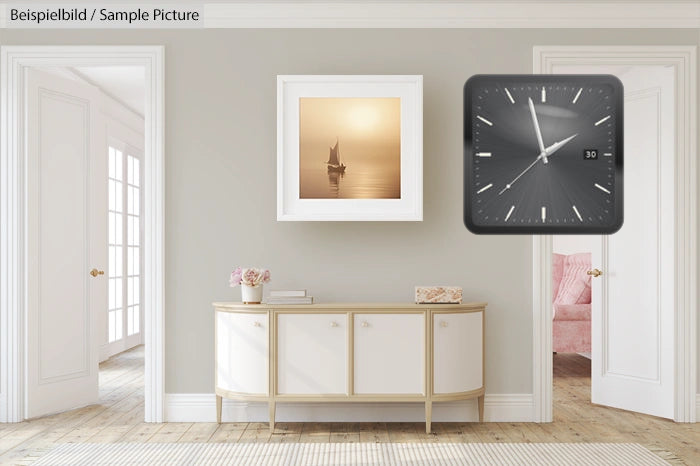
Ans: 1:57:38
